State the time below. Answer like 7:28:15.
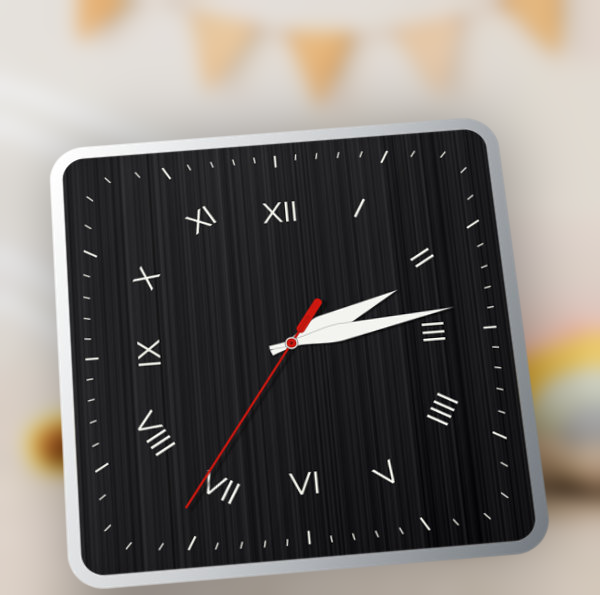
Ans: 2:13:36
